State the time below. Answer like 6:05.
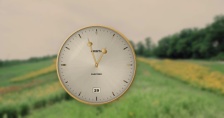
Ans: 12:57
